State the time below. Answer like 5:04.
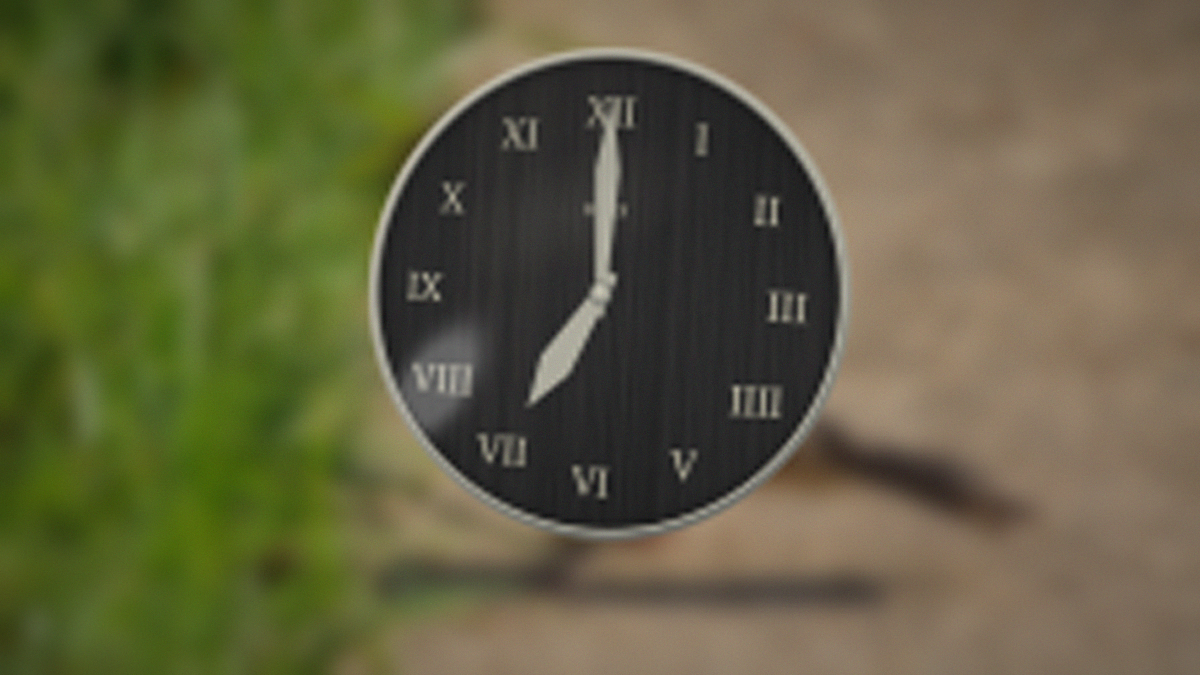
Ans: 7:00
